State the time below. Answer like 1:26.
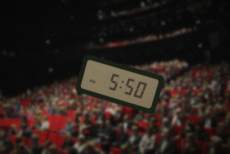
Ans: 5:50
